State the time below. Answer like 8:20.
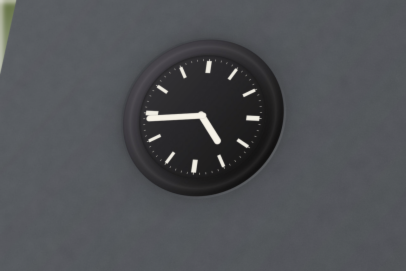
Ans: 4:44
